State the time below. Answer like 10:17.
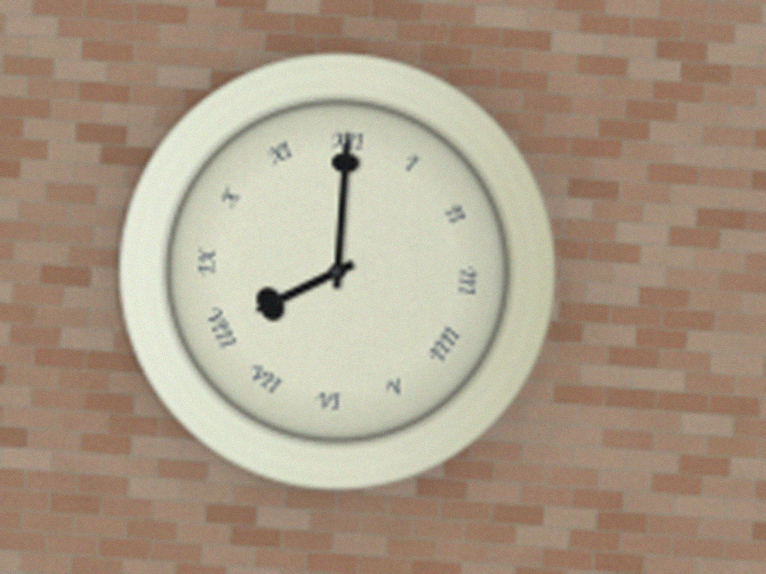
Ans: 8:00
